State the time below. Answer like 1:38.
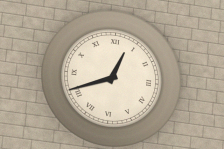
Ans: 12:41
